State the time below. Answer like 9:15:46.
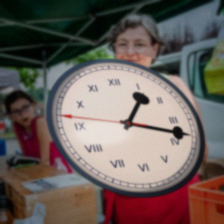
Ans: 1:17:47
